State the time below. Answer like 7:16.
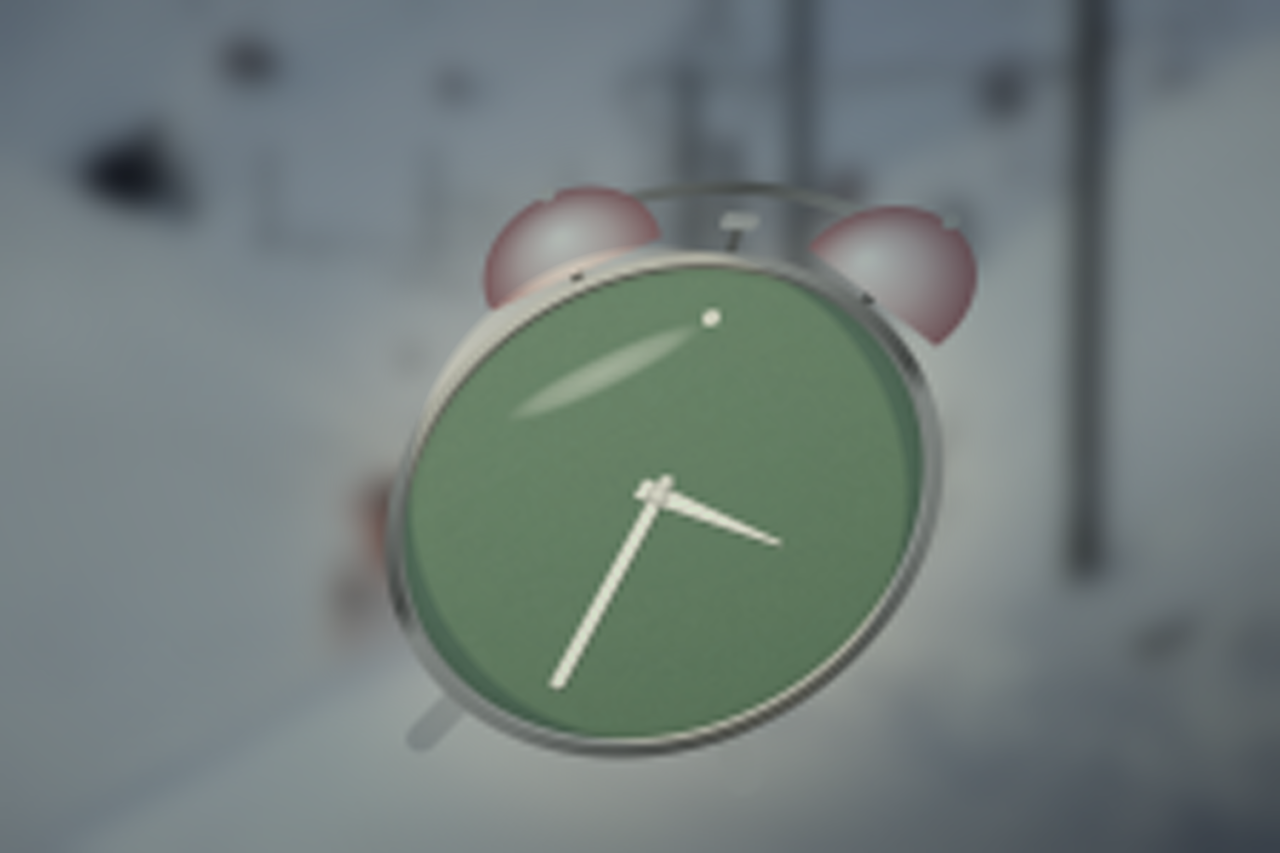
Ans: 3:32
